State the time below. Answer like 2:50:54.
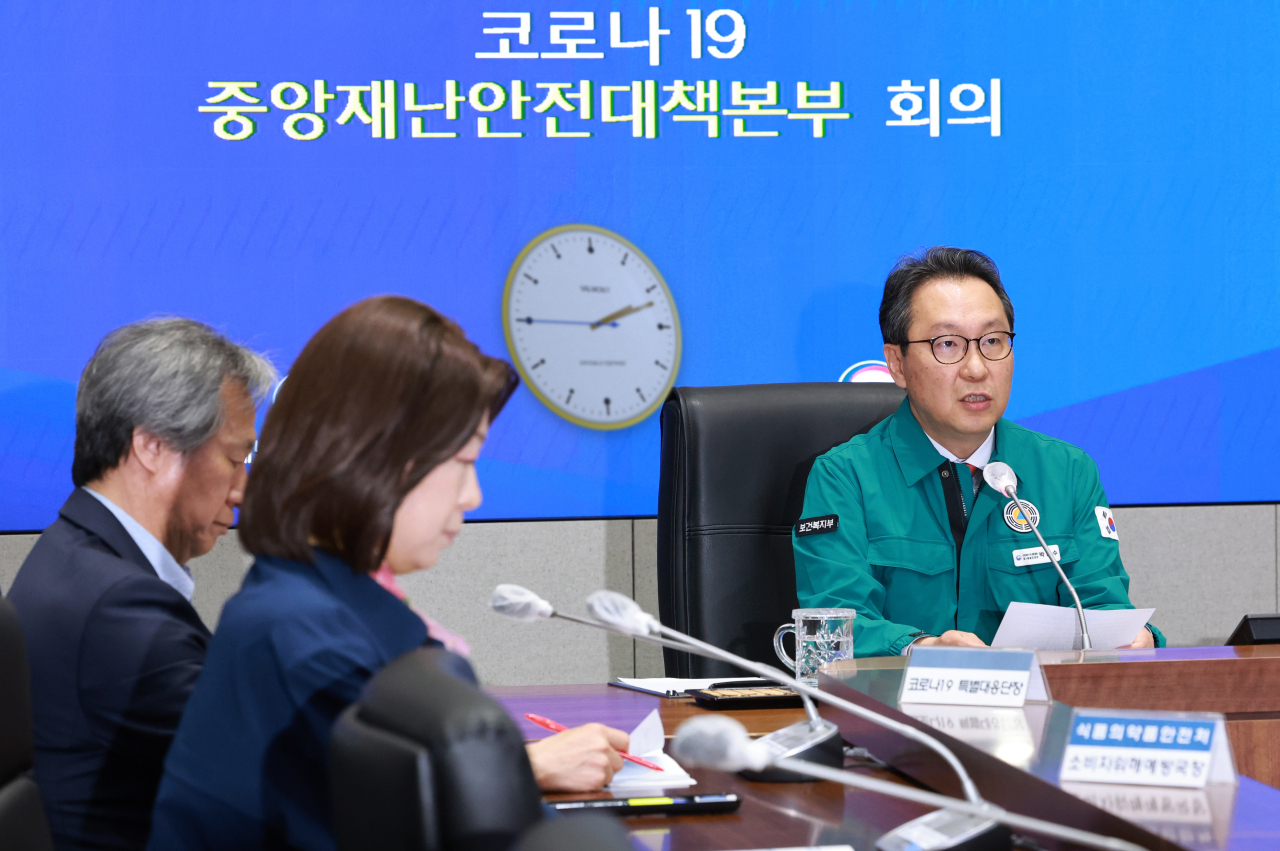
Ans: 2:11:45
